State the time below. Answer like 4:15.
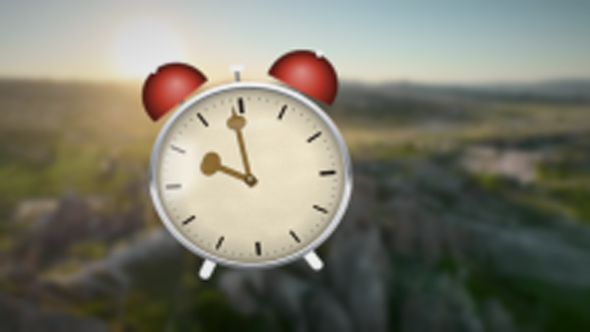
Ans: 9:59
